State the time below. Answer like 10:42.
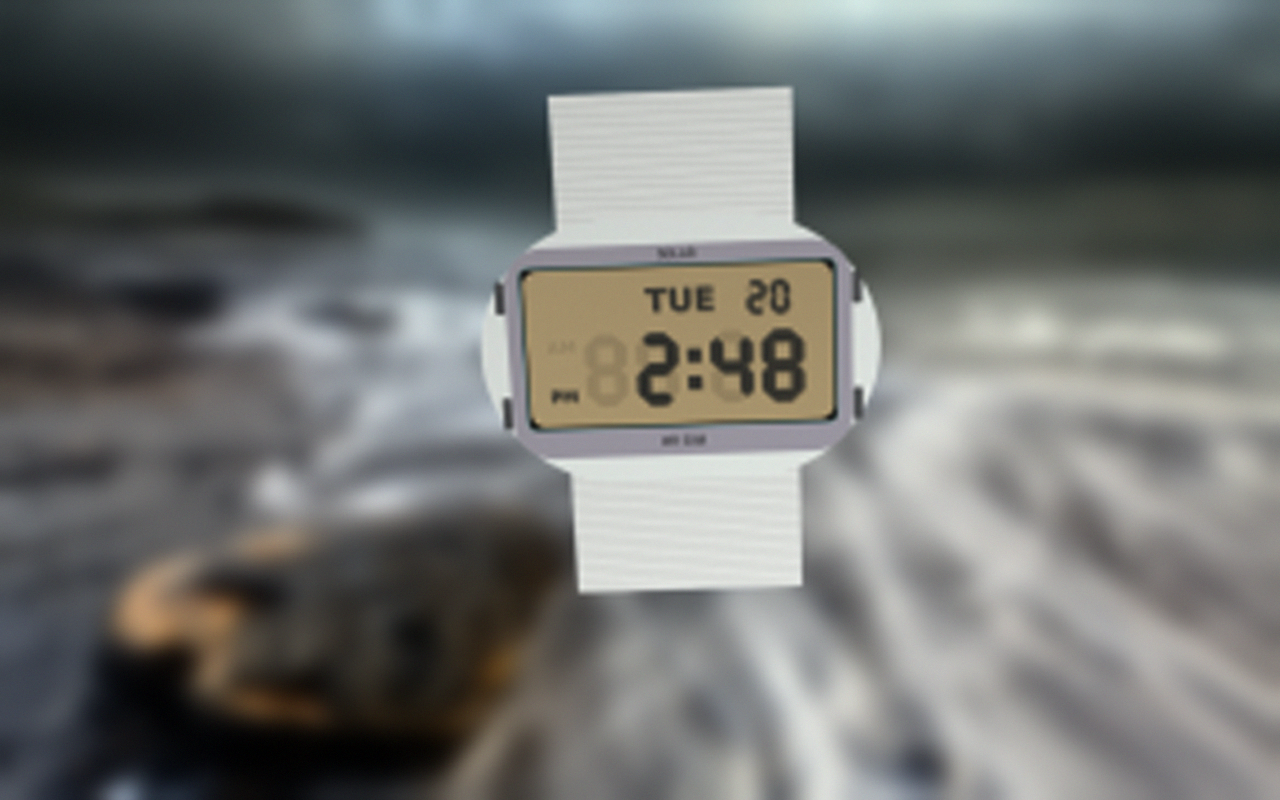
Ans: 2:48
